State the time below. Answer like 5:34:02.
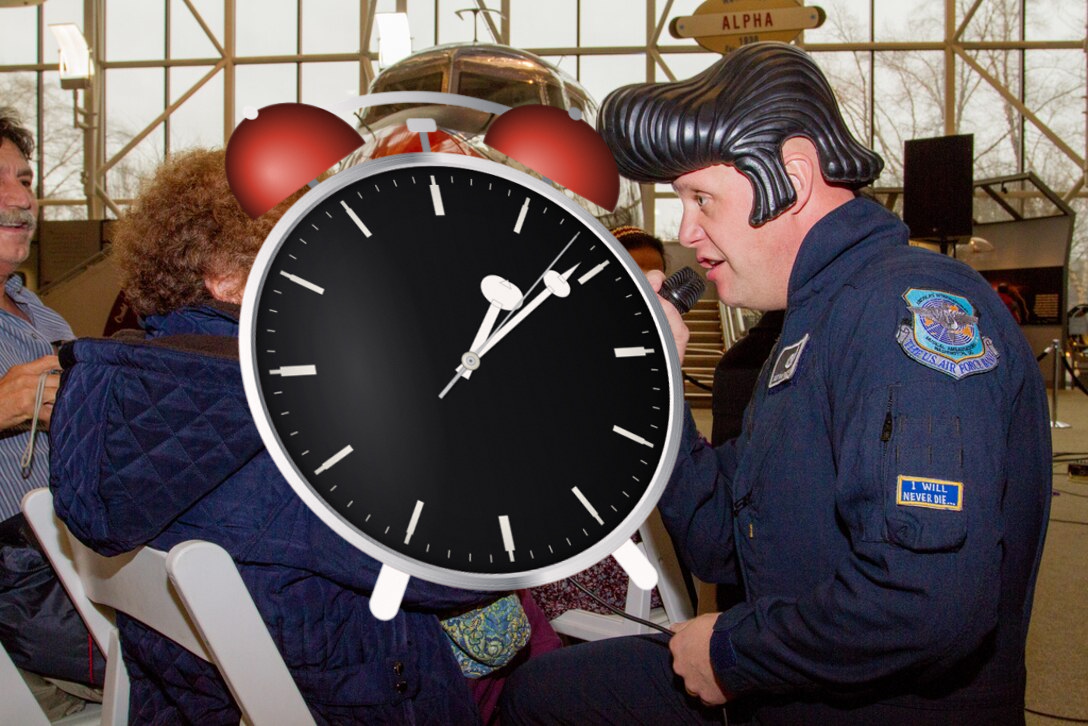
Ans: 1:09:08
